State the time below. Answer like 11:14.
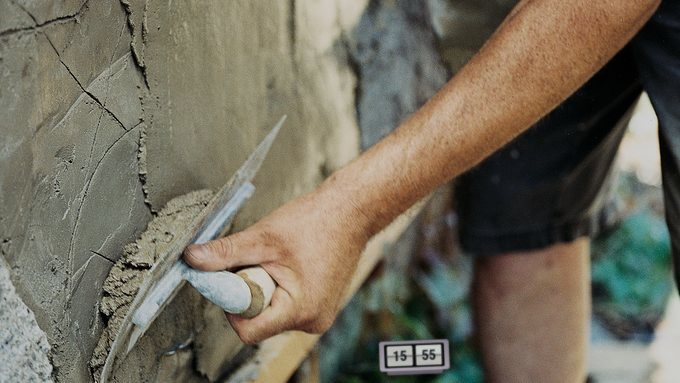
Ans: 15:55
